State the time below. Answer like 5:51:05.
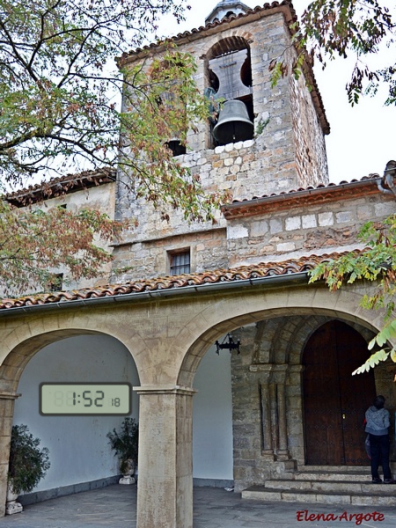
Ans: 1:52:18
